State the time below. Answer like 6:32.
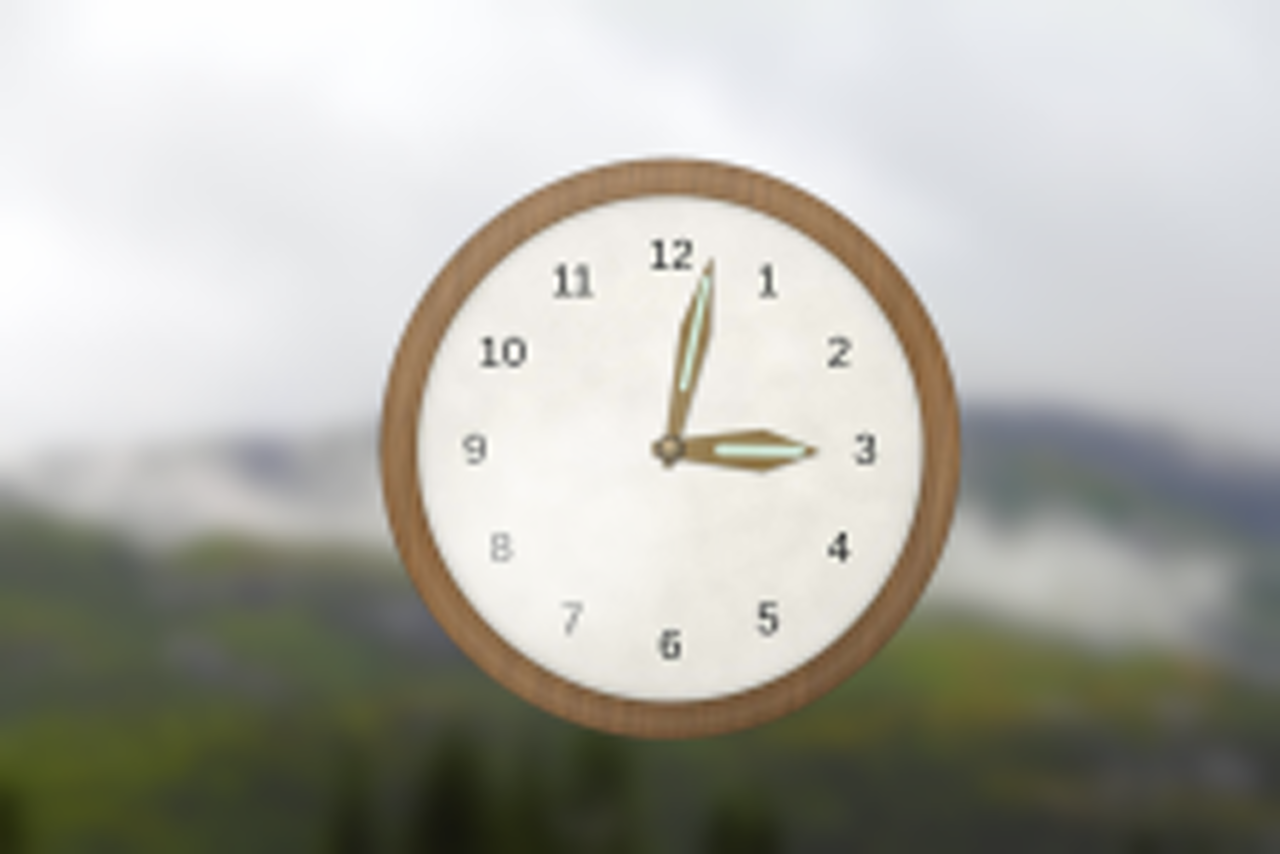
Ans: 3:02
